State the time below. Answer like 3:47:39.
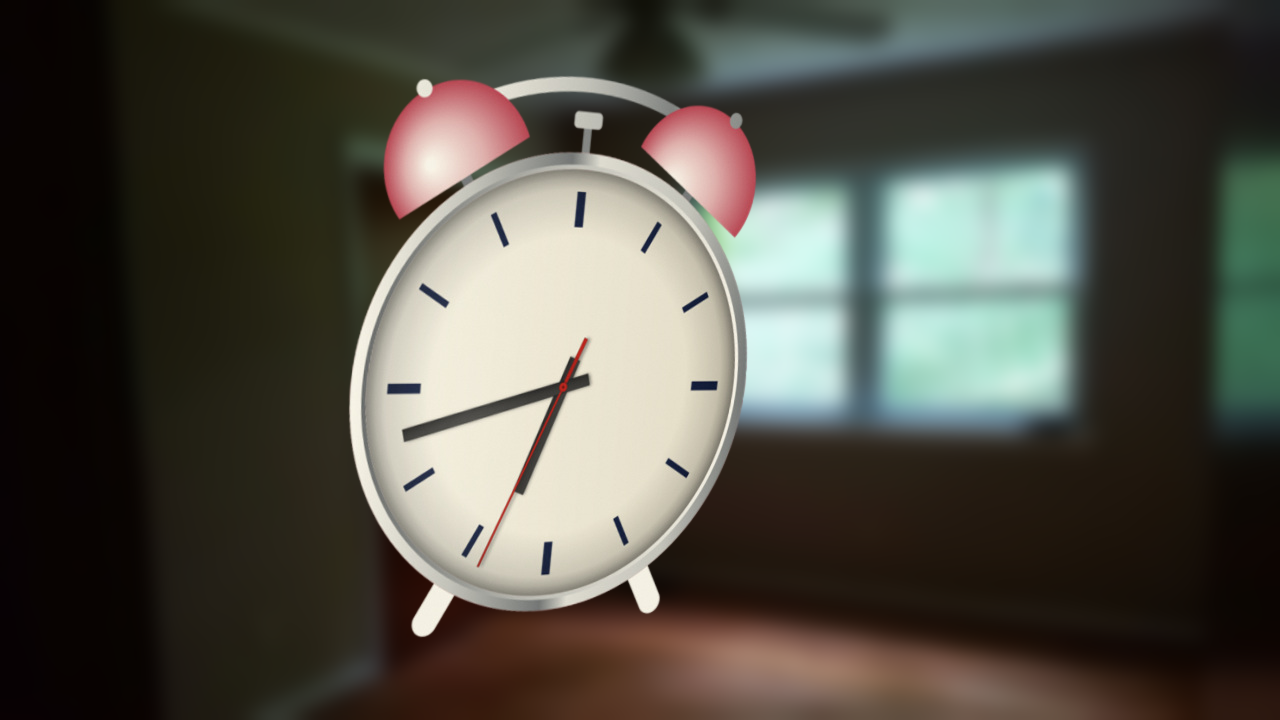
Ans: 6:42:34
